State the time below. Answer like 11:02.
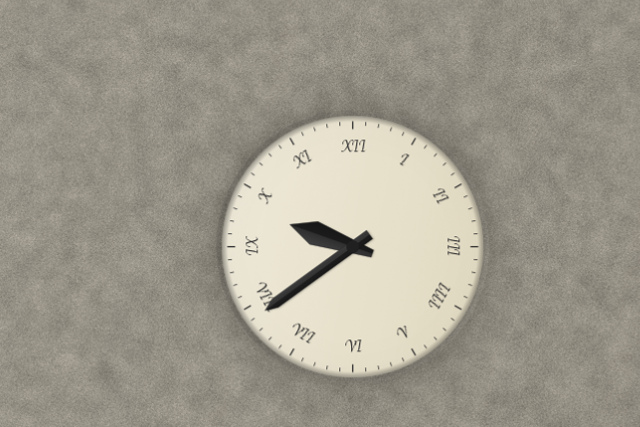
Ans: 9:39
